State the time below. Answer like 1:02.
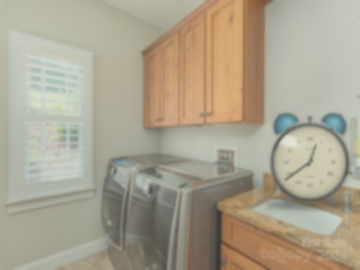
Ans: 12:39
